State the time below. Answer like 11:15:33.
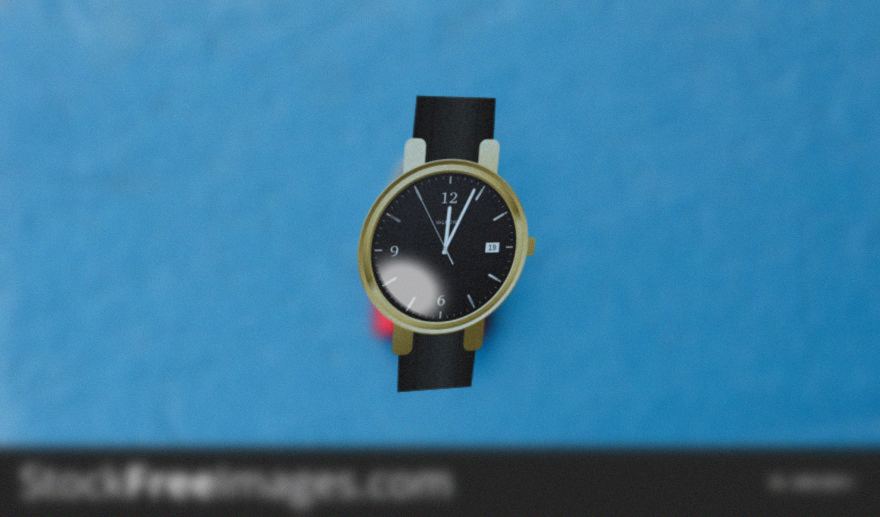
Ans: 12:03:55
